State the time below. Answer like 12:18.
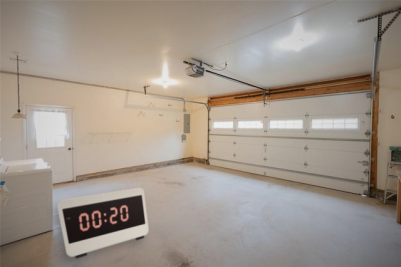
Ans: 0:20
